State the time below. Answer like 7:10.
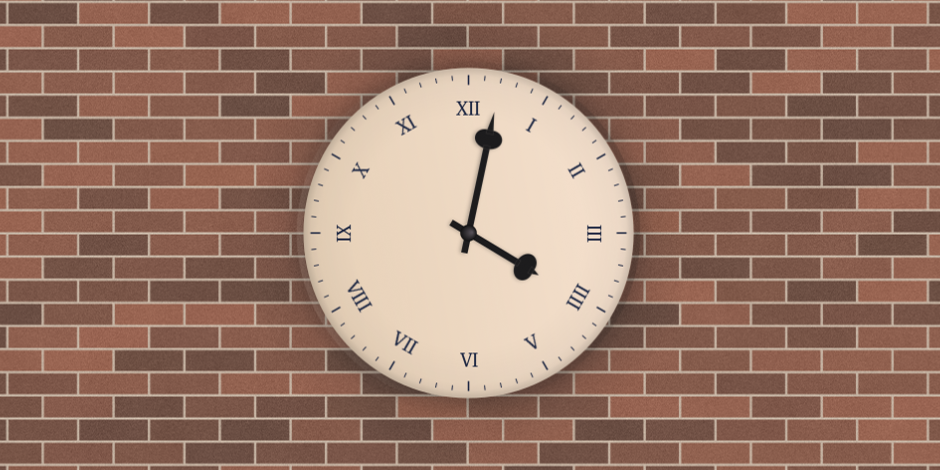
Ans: 4:02
